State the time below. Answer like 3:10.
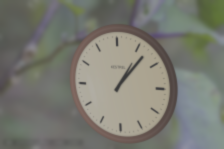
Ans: 1:07
